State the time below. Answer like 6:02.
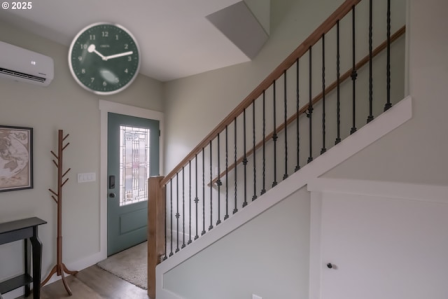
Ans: 10:13
